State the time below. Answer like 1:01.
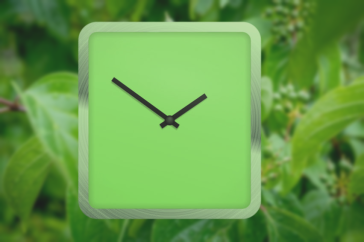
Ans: 1:51
